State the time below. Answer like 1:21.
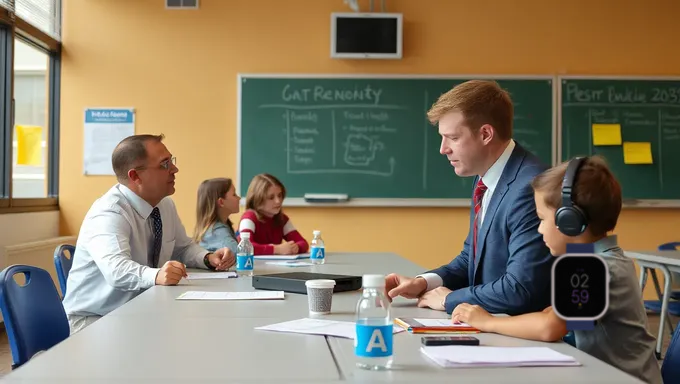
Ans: 2:59
